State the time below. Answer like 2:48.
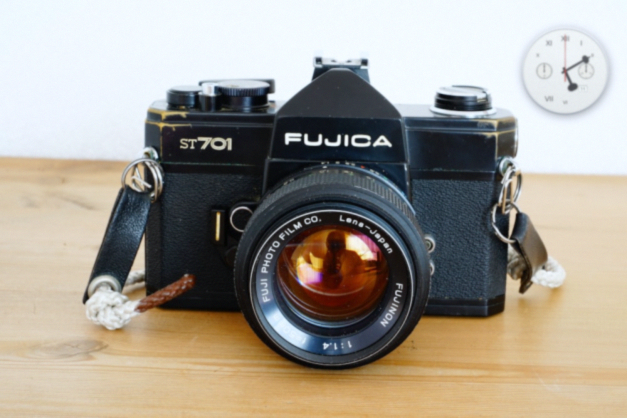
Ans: 5:10
